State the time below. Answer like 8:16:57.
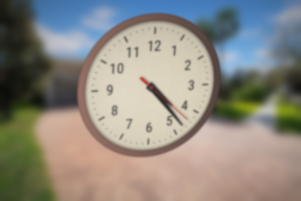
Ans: 4:23:22
